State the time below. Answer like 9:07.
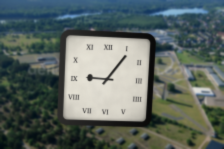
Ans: 9:06
